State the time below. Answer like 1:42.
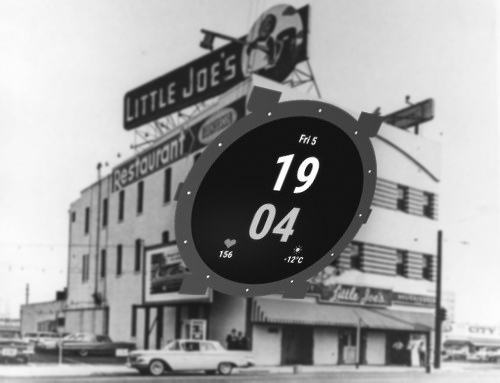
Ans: 19:04
